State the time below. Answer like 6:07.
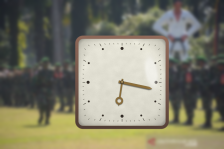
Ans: 6:17
